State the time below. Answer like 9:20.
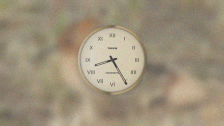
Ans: 8:25
